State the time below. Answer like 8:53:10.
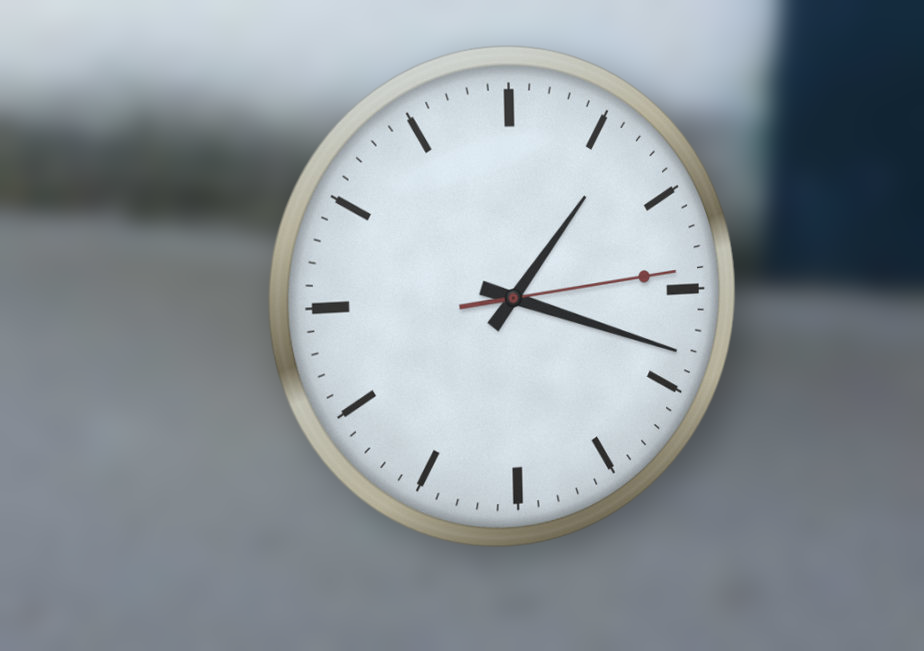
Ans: 1:18:14
